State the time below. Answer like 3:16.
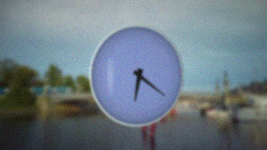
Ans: 6:21
